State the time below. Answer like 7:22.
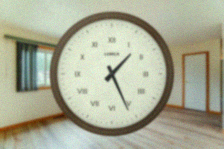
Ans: 1:26
